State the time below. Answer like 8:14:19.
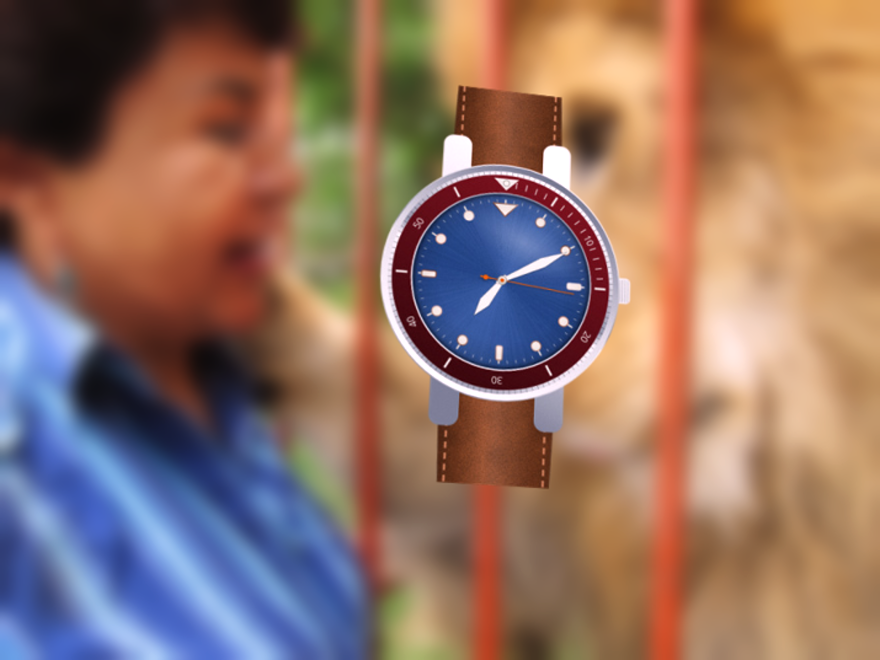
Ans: 7:10:16
